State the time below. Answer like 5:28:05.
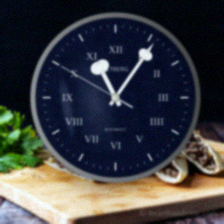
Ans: 11:05:50
